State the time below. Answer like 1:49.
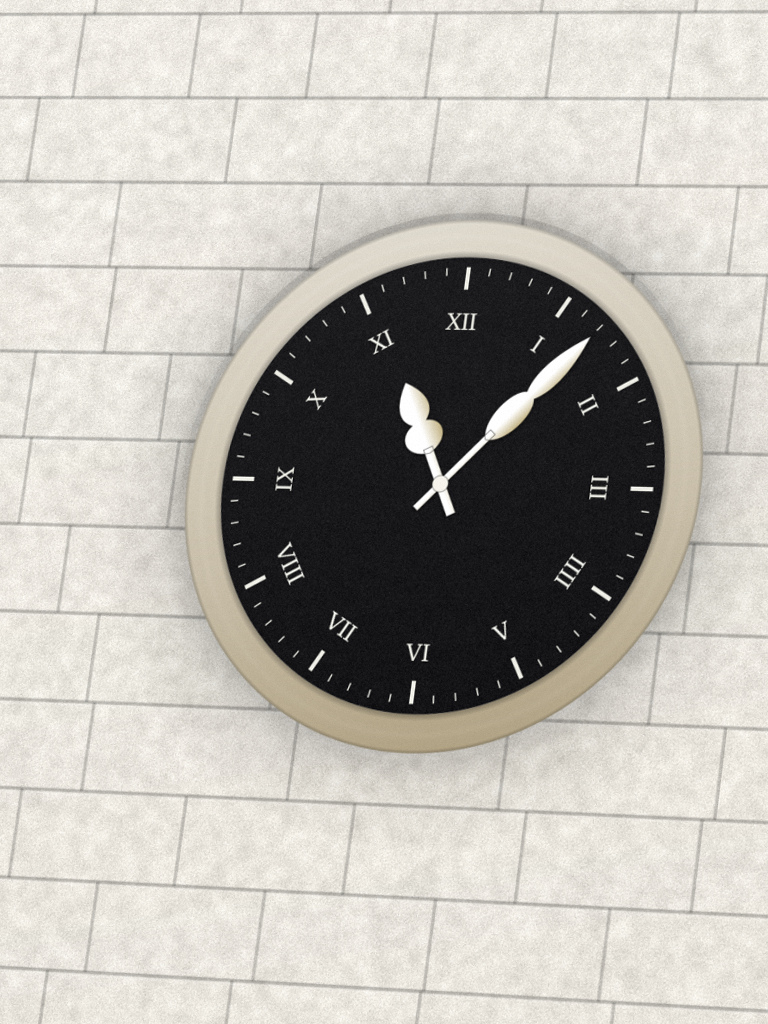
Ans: 11:07
